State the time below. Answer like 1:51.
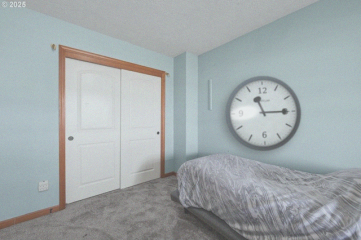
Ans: 11:15
